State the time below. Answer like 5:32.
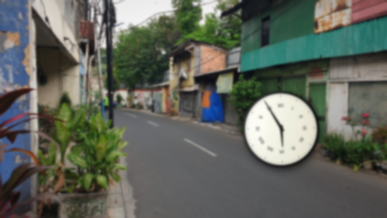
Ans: 5:55
